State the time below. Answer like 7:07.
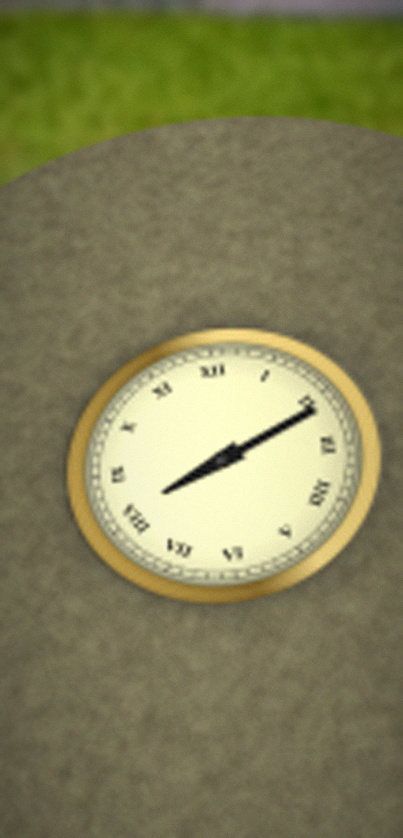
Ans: 8:11
